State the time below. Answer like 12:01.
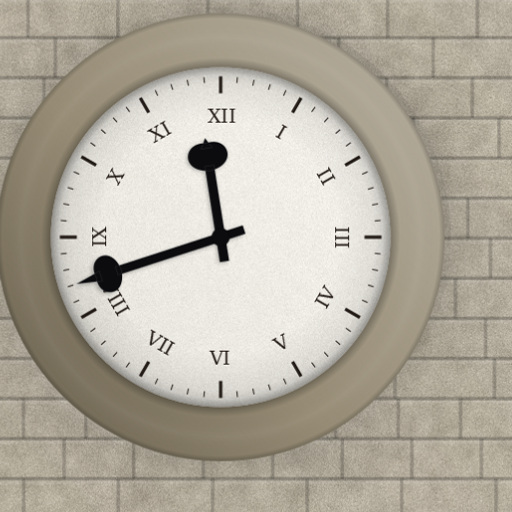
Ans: 11:42
